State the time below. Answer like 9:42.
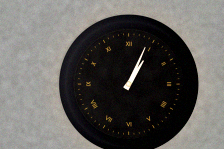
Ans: 1:04
